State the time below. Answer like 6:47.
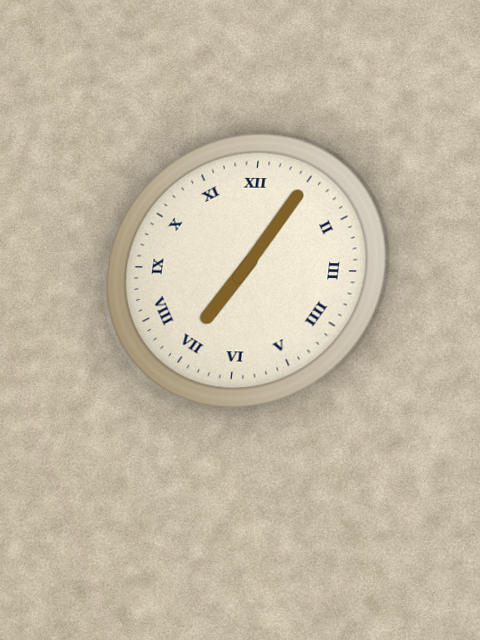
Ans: 7:05
